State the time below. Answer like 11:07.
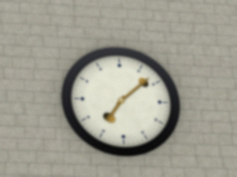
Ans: 7:08
